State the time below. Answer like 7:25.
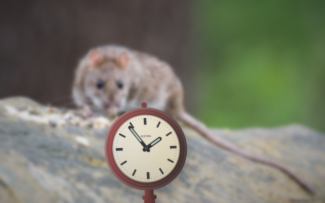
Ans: 1:54
